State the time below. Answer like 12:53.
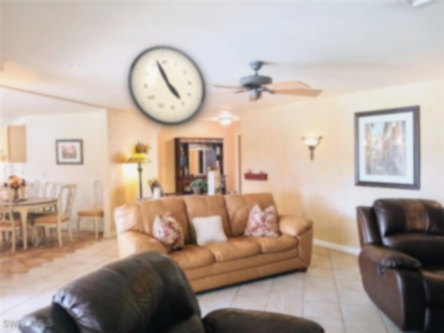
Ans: 4:57
